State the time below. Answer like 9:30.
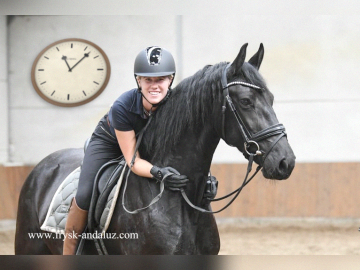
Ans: 11:07
